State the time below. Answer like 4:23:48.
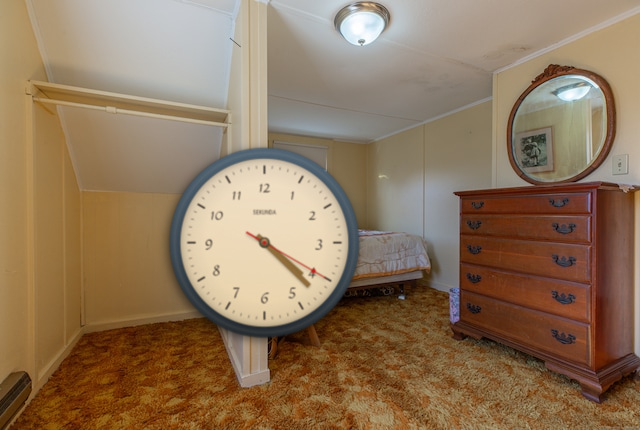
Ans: 4:22:20
